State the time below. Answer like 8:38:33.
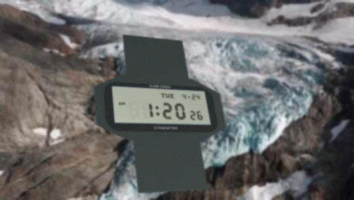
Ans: 1:20:26
